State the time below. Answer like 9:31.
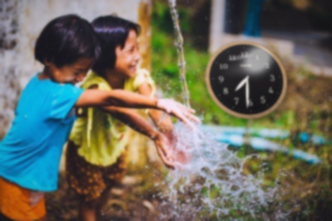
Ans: 7:31
